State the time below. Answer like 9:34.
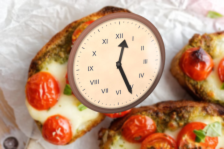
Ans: 12:26
